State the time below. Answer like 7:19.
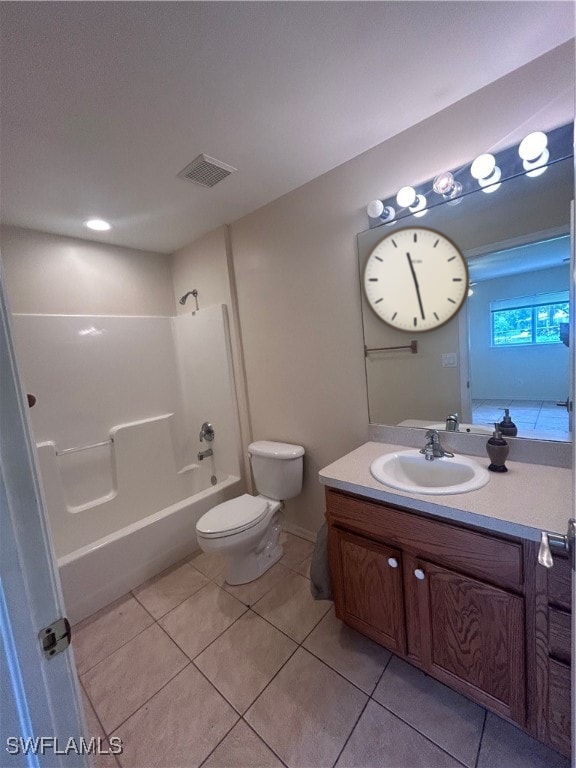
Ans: 11:28
